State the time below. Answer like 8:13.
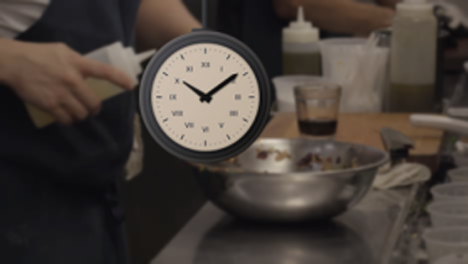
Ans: 10:09
